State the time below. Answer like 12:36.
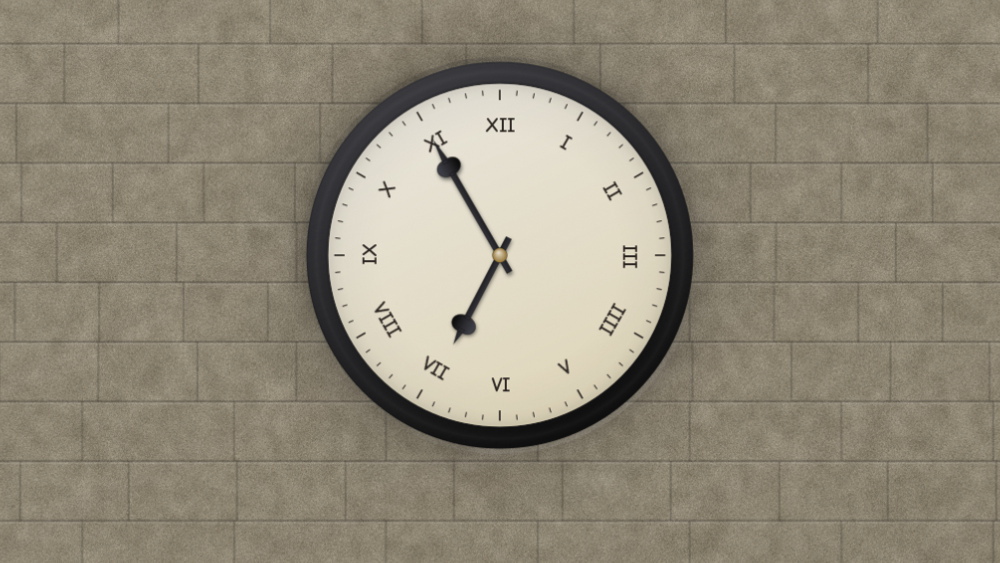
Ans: 6:55
